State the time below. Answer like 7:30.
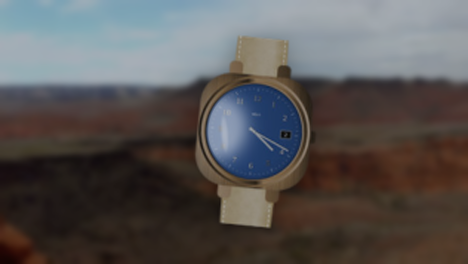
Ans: 4:19
